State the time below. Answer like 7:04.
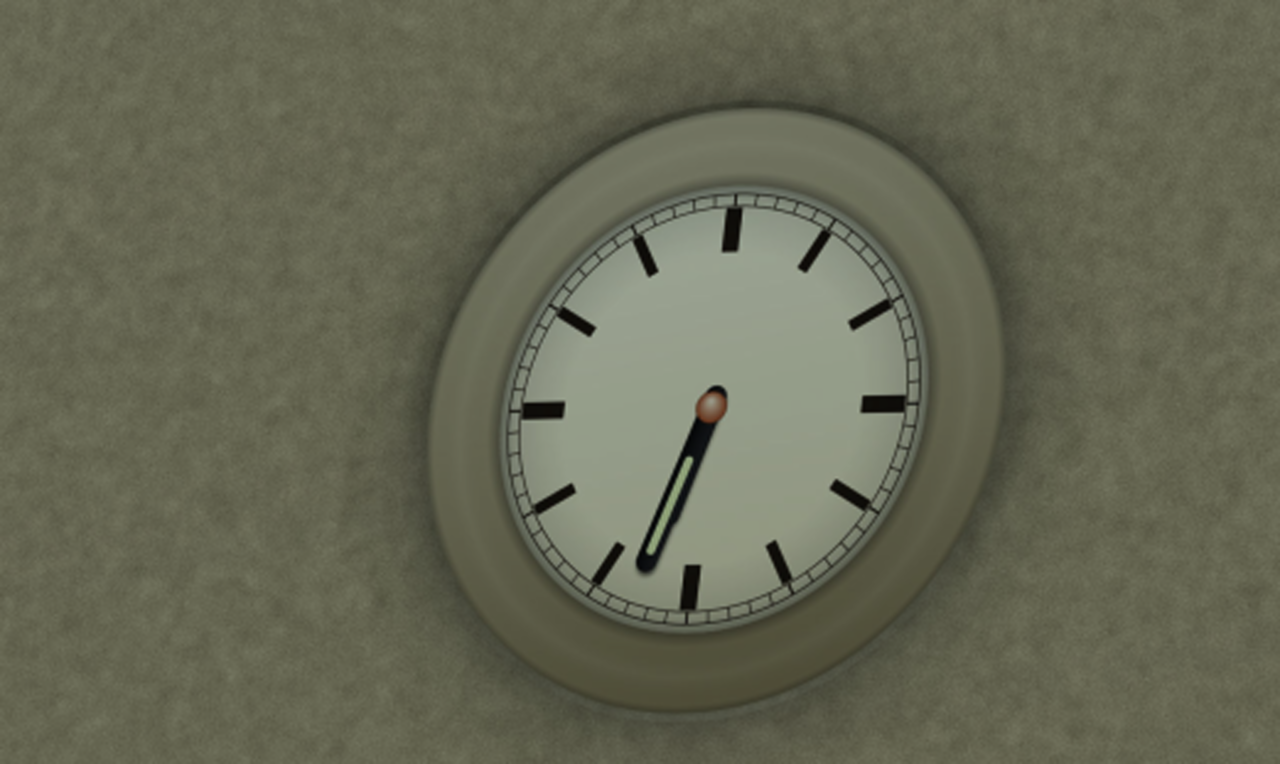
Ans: 6:33
